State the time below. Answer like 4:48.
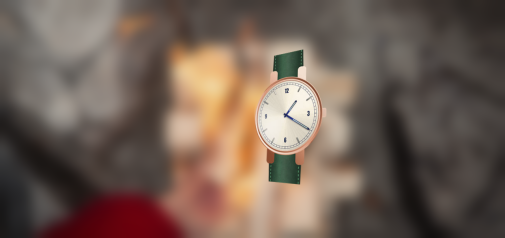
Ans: 1:20
